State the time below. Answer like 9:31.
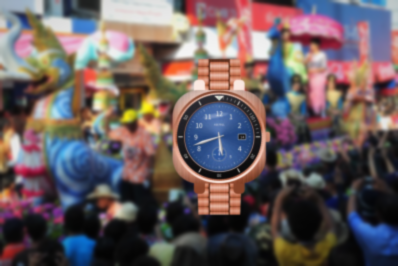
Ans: 5:42
